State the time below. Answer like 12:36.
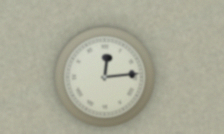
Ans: 12:14
